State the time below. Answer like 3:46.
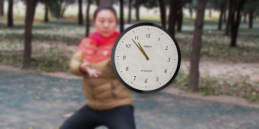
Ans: 10:53
